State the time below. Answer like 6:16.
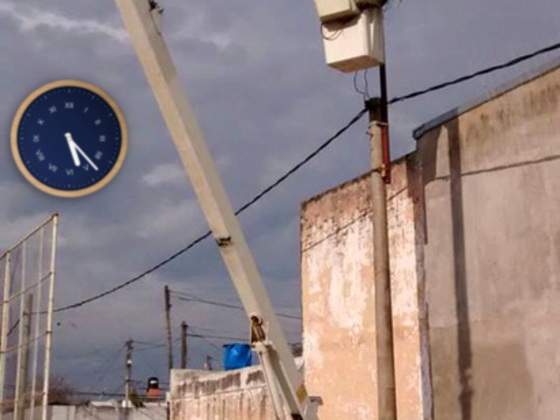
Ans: 5:23
